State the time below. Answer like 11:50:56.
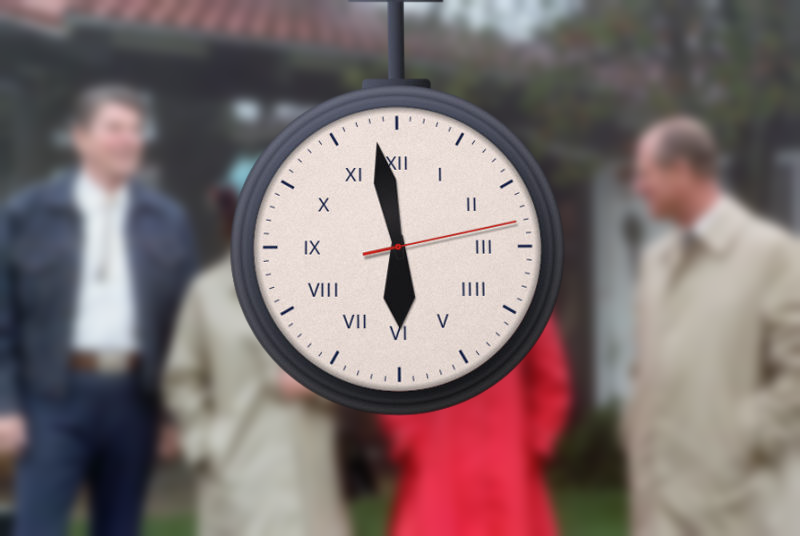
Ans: 5:58:13
